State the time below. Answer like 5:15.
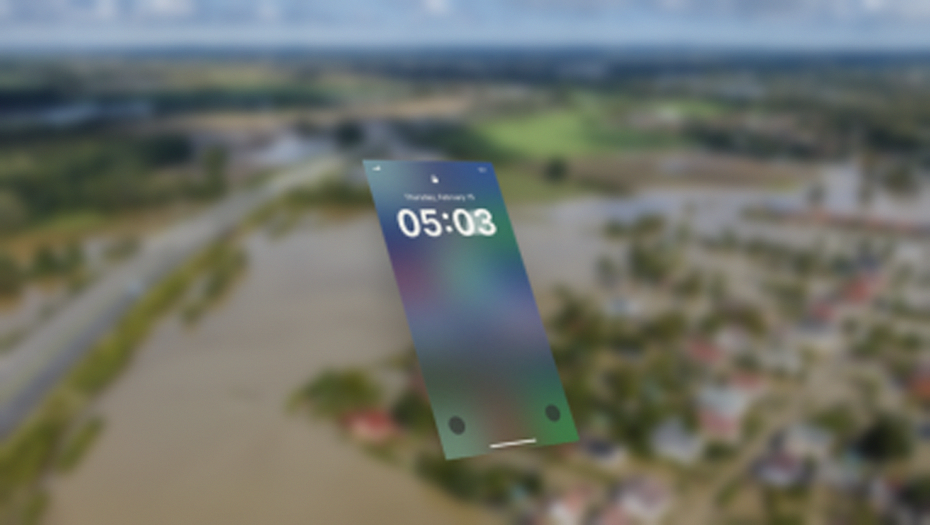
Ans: 5:03
